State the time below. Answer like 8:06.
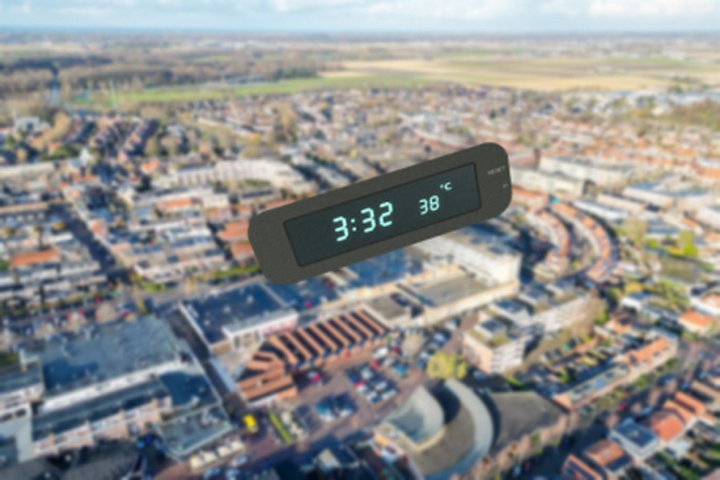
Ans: 3:32
